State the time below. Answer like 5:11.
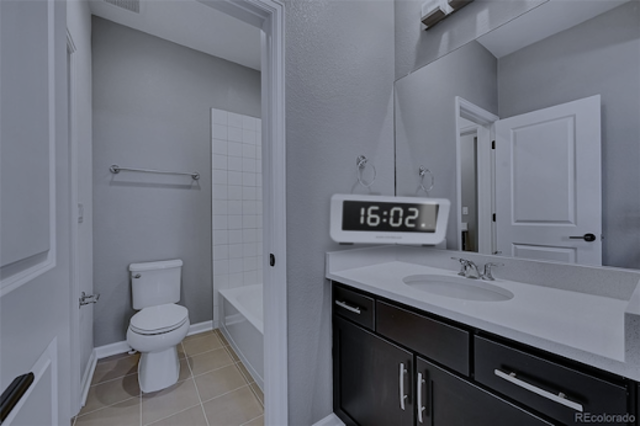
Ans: 16:02
